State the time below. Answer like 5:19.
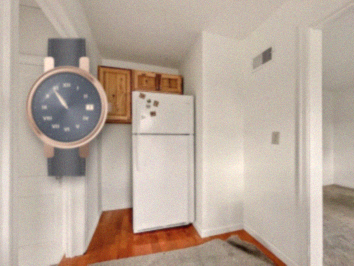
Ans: 10:54
